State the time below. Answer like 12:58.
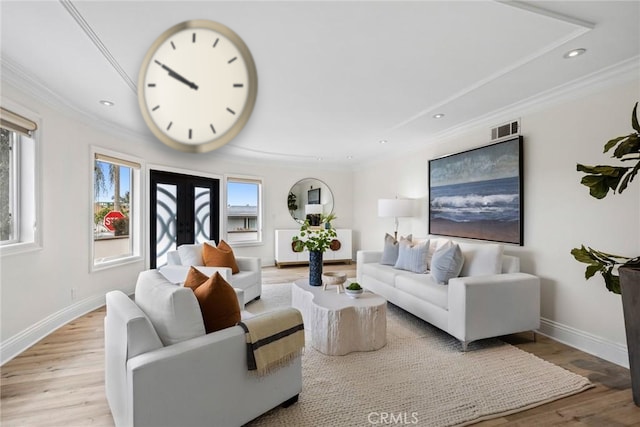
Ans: 9:50
